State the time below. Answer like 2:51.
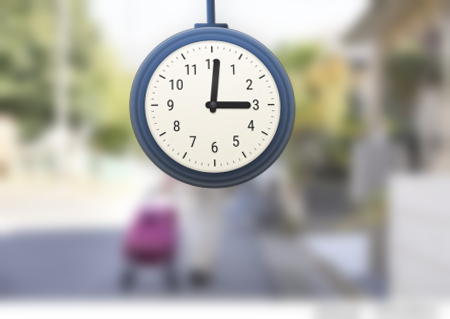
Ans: 3:01
